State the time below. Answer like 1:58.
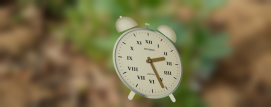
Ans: 2:26
